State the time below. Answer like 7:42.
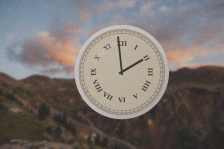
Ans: 1:59
